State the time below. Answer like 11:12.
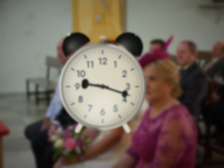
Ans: 9:18
